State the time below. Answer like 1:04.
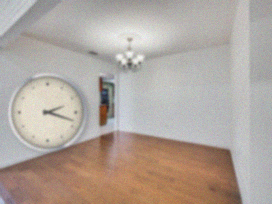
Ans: 2:18
